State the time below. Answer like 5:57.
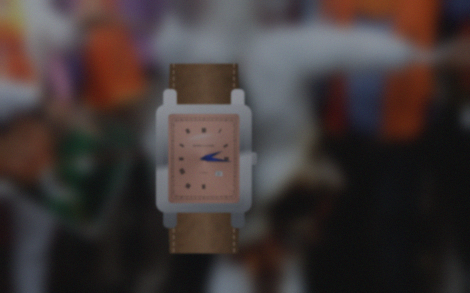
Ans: 2:16
